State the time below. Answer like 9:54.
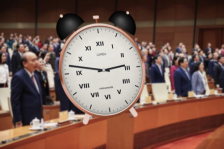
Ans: 2:47
